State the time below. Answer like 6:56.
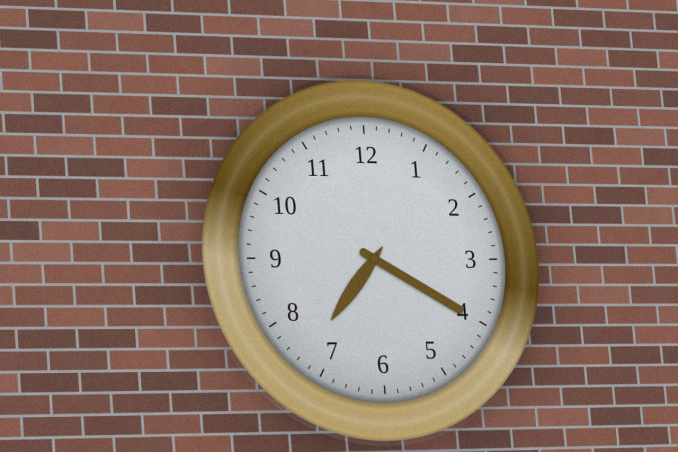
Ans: 7:20
